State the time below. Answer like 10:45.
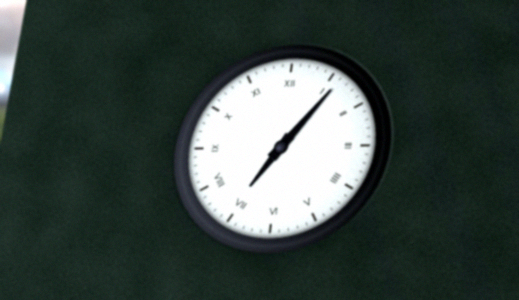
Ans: 7:06
